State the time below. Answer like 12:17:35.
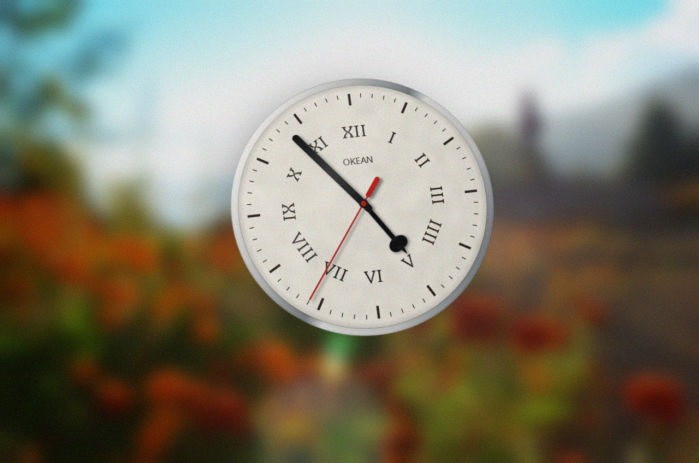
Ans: 4:53:36
